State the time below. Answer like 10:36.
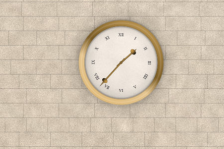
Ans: 1:37
